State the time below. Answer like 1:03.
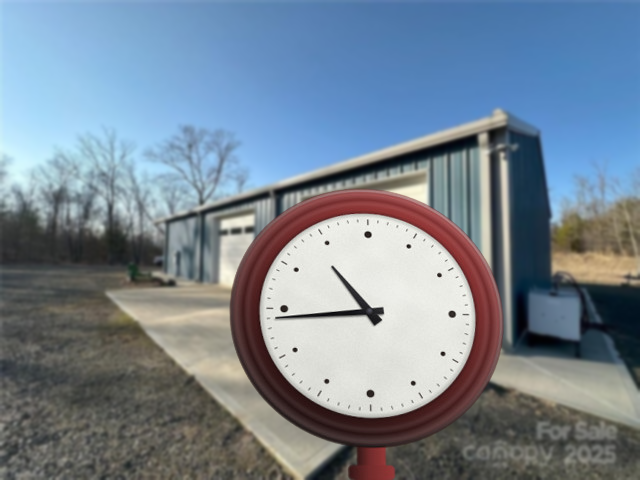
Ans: 10:44
